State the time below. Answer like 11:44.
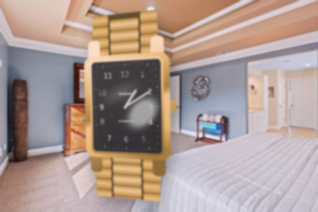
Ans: 1:10
